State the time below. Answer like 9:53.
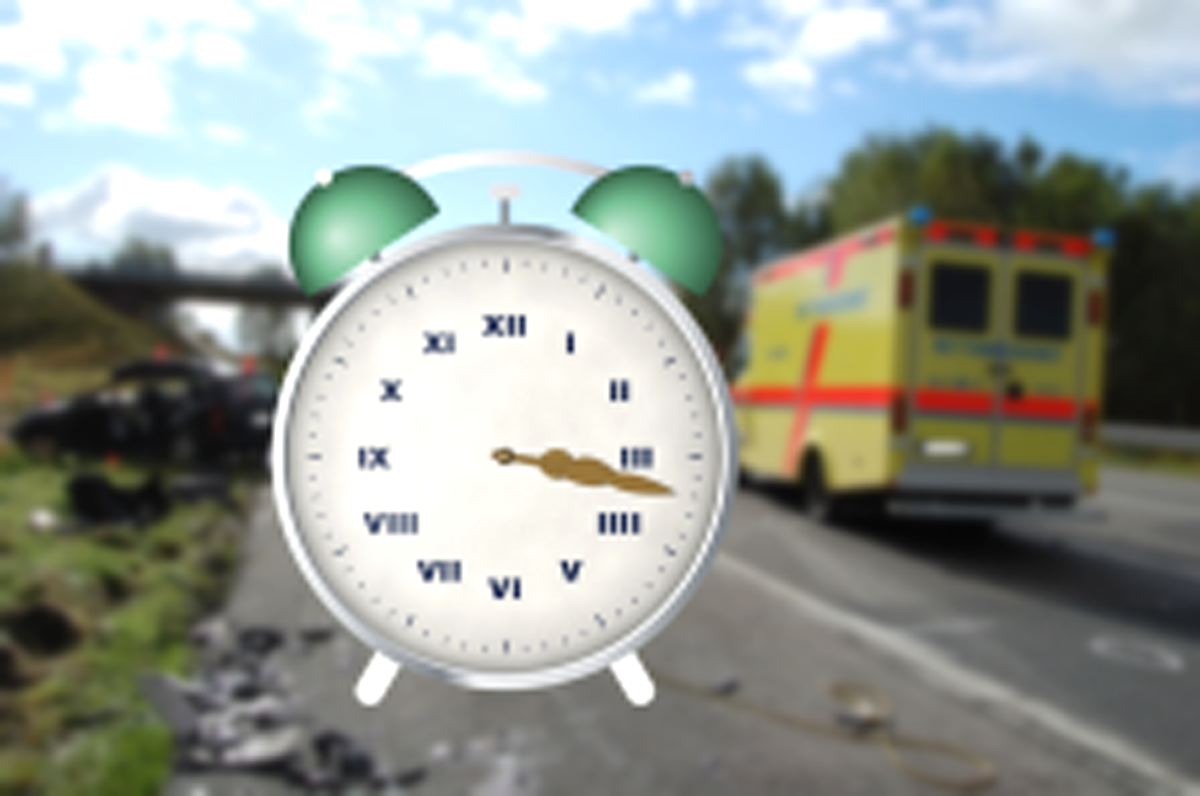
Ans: 3:17
